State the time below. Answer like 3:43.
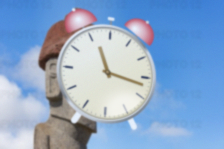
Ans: 11:17
